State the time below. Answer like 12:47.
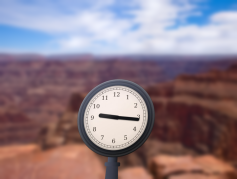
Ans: 9:16
